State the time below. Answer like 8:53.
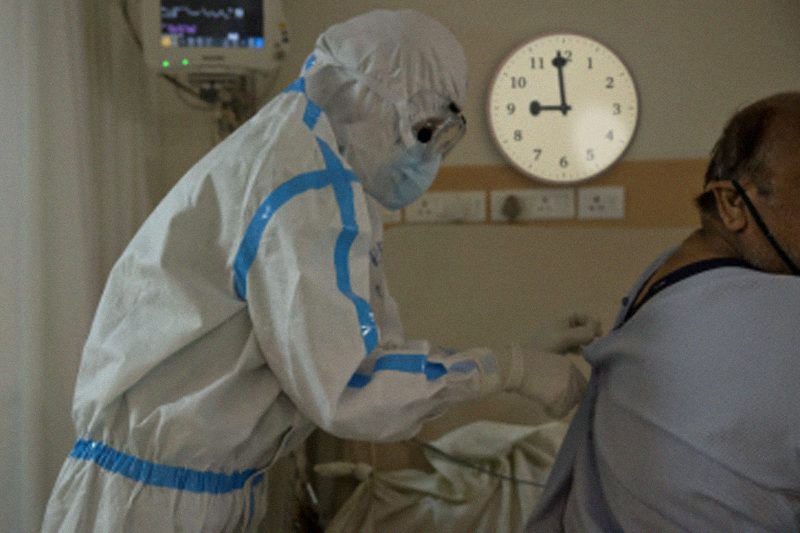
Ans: 8:59
